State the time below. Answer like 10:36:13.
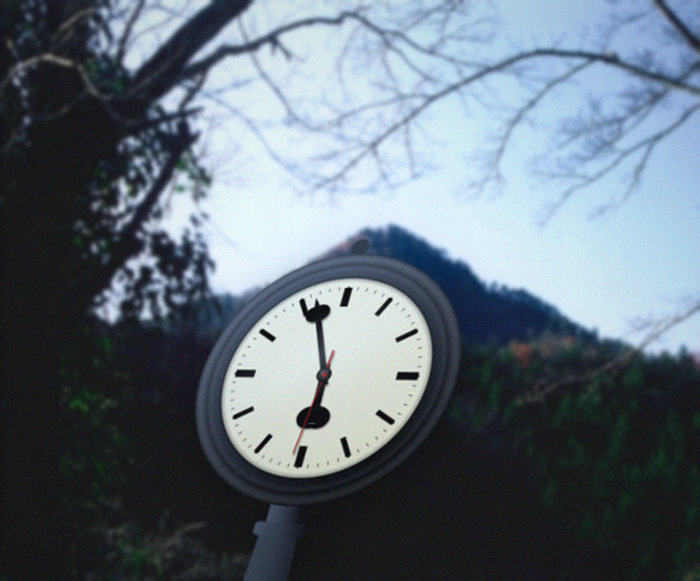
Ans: 5:56:31
